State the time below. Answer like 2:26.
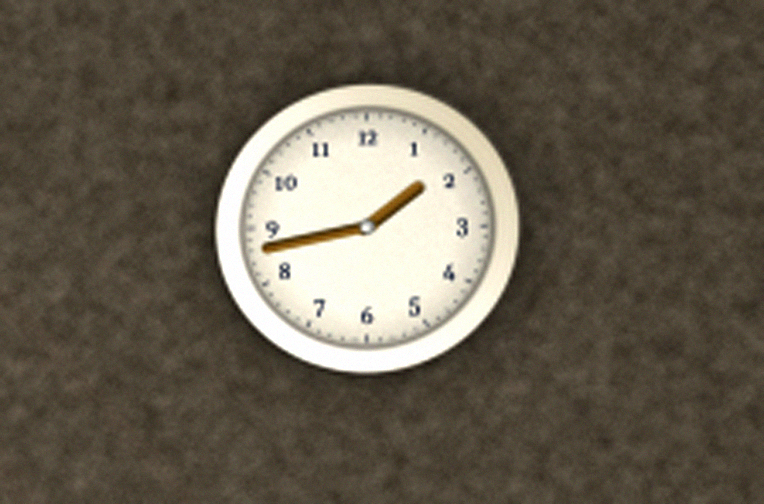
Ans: 1:43
